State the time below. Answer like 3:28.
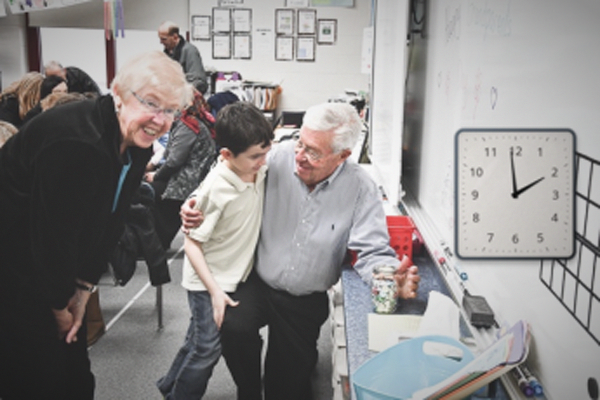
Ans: 1:59
